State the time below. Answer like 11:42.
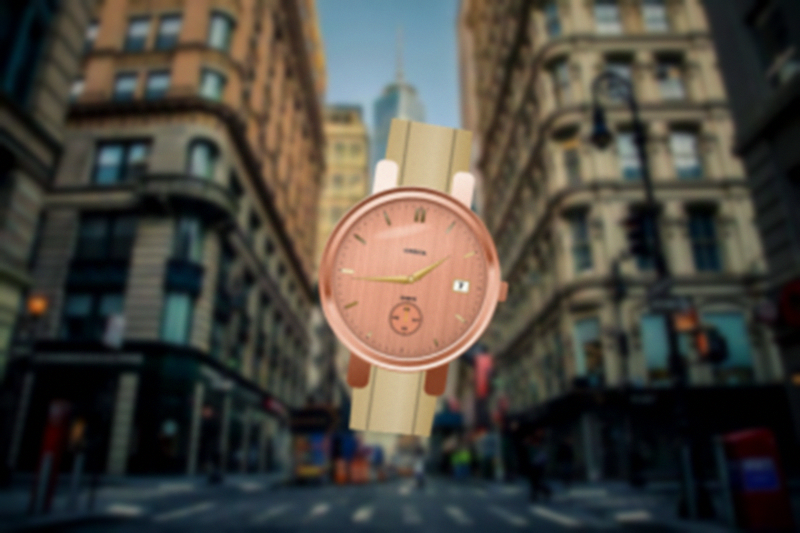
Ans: 1:44
